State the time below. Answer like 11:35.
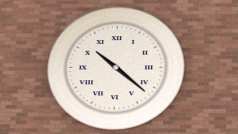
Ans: 10:22
